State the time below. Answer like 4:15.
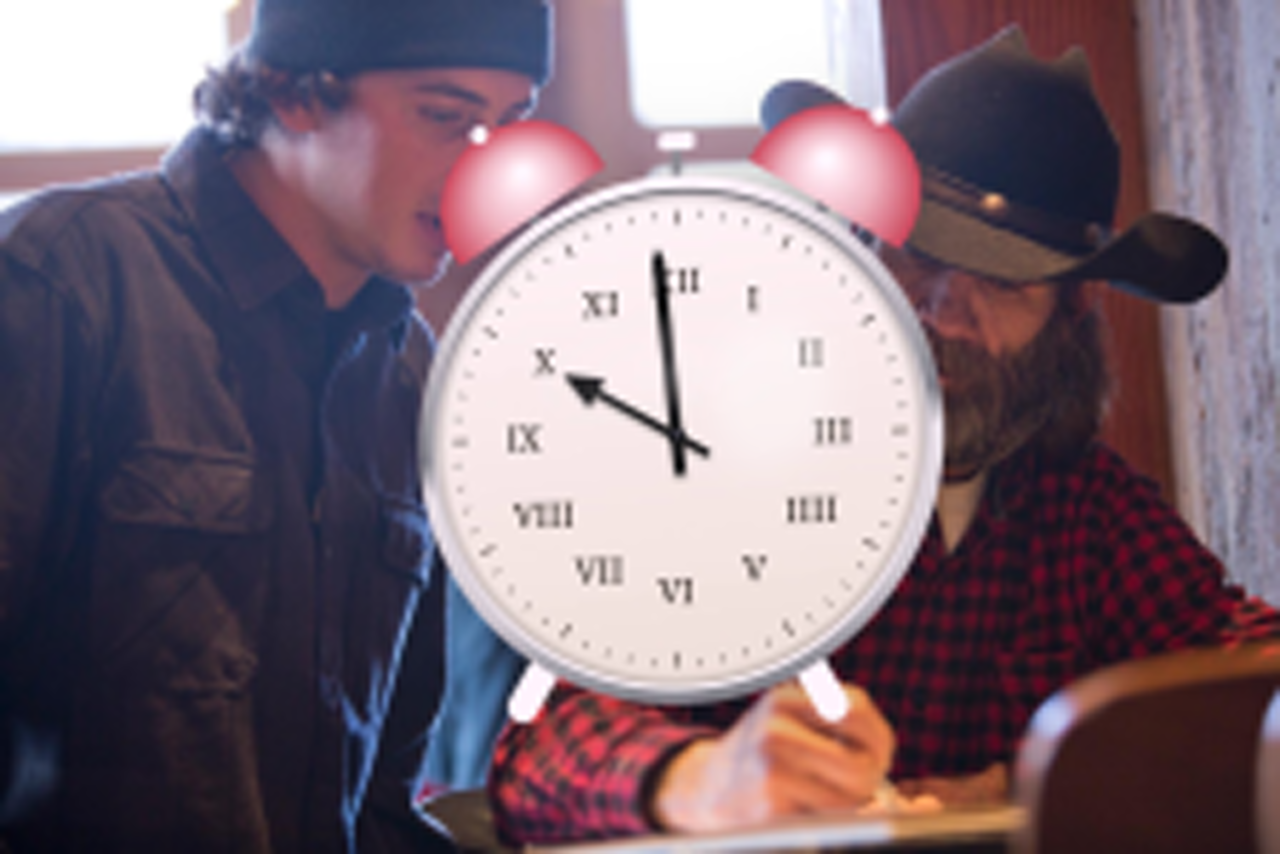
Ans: 9:59
